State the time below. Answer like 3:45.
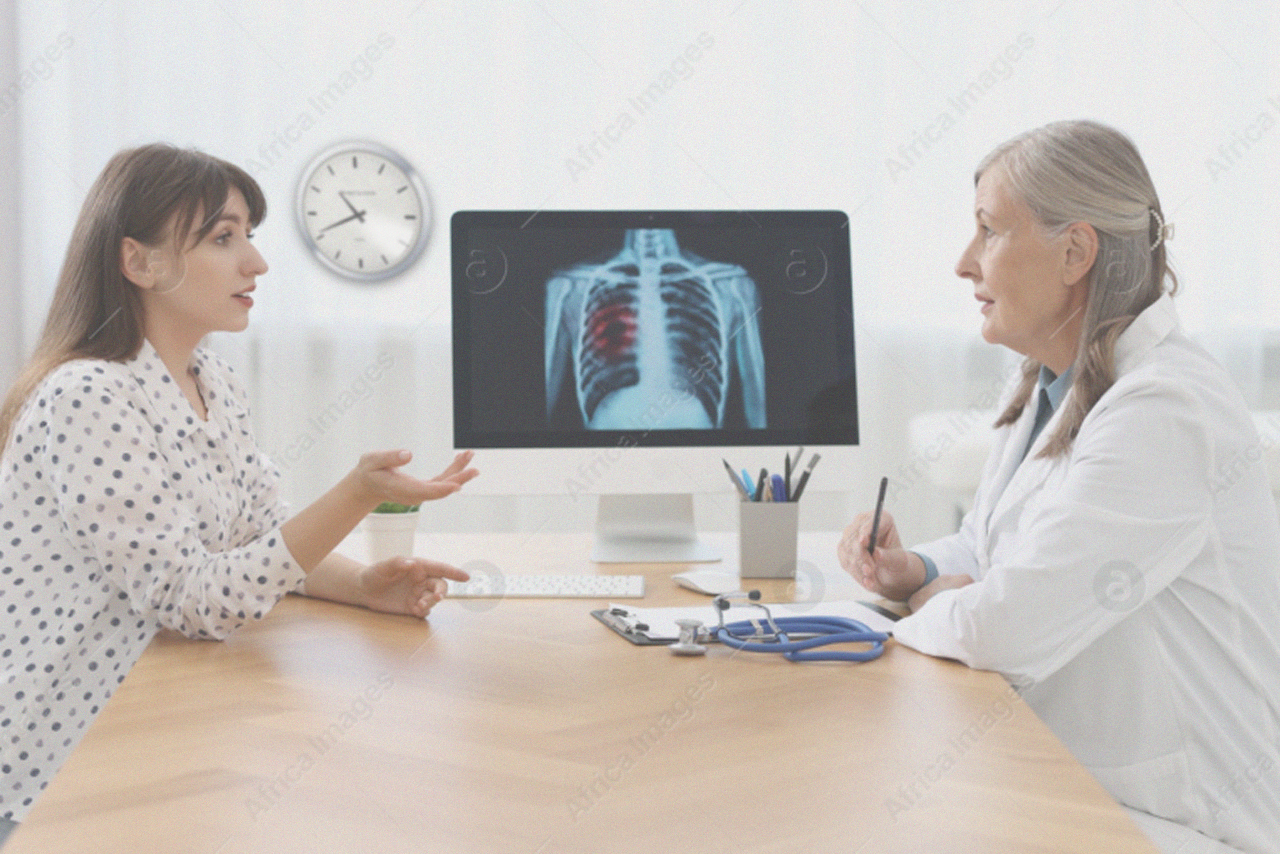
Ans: 10:41
